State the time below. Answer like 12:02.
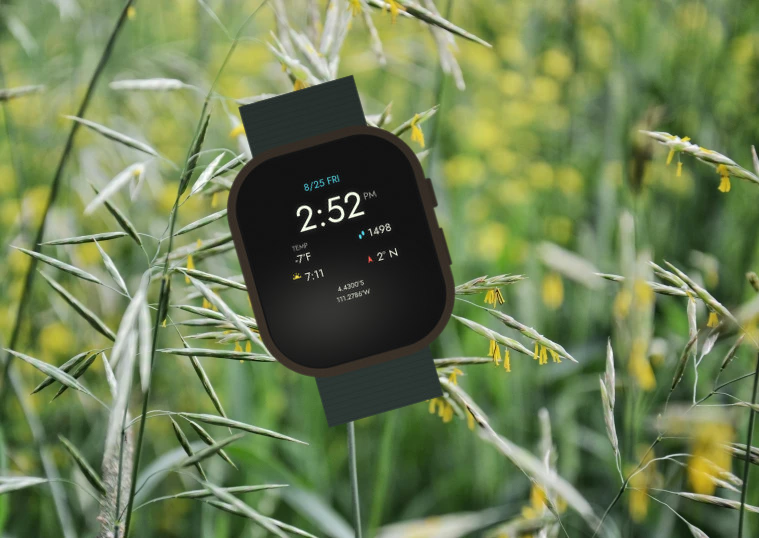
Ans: 2:52
